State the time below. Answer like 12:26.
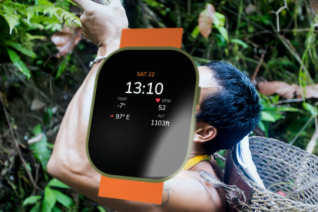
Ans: 13:10
